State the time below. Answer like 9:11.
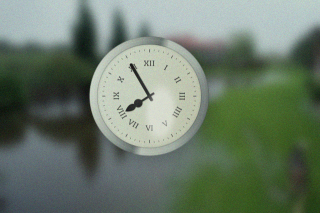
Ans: 7:55
